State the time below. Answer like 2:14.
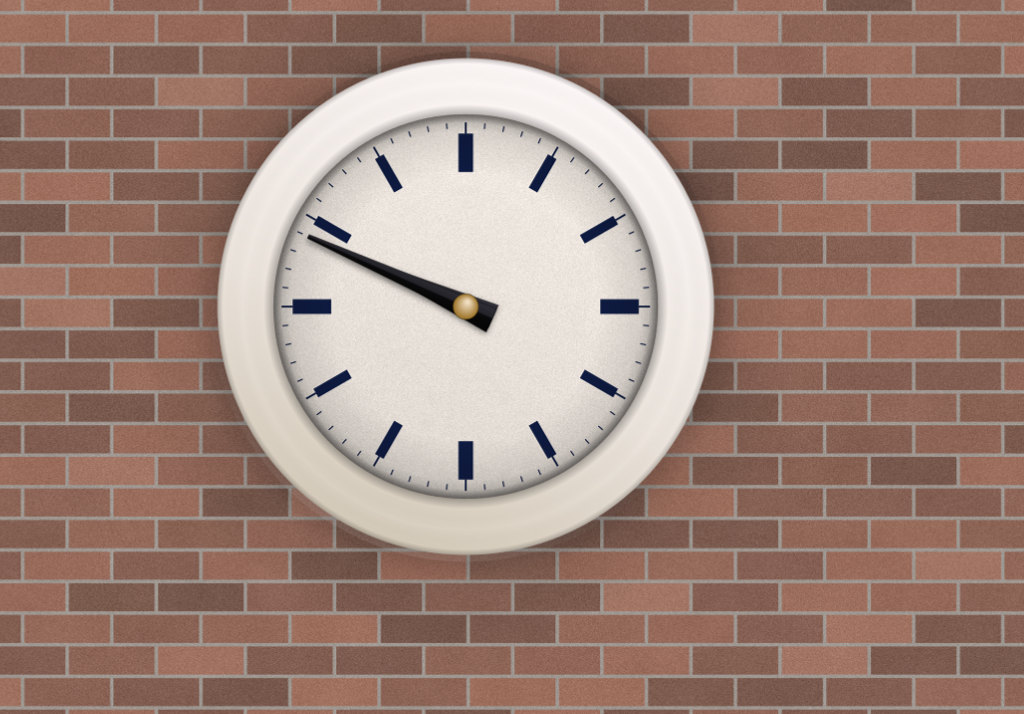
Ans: 9:49
